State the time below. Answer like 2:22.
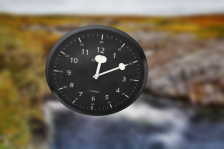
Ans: 12:10
